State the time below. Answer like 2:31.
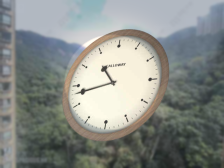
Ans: 10:43
